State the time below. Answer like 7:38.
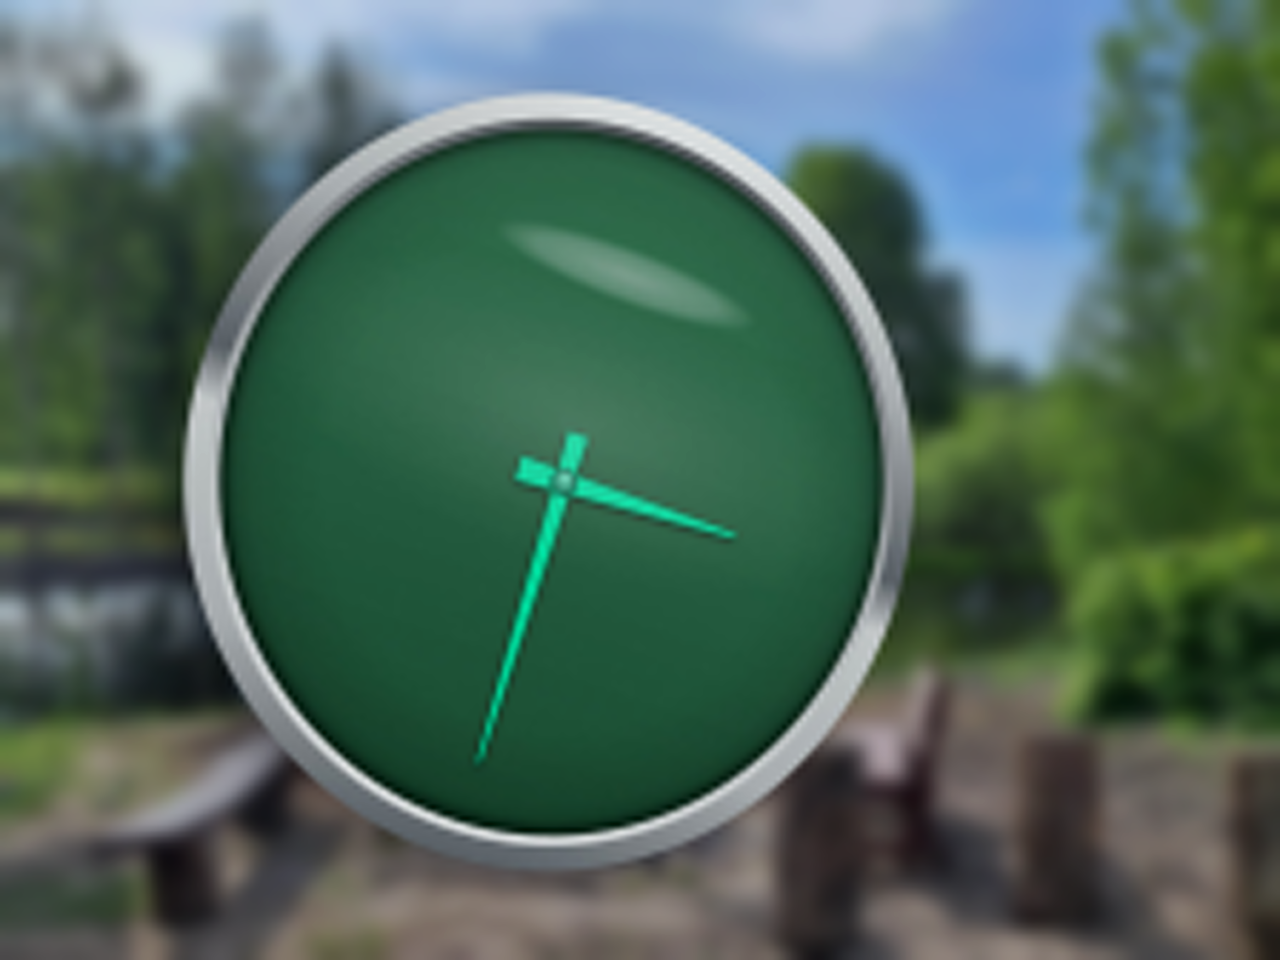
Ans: 3:33
